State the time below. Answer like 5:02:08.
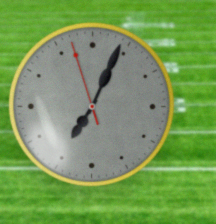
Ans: 7:03:57
